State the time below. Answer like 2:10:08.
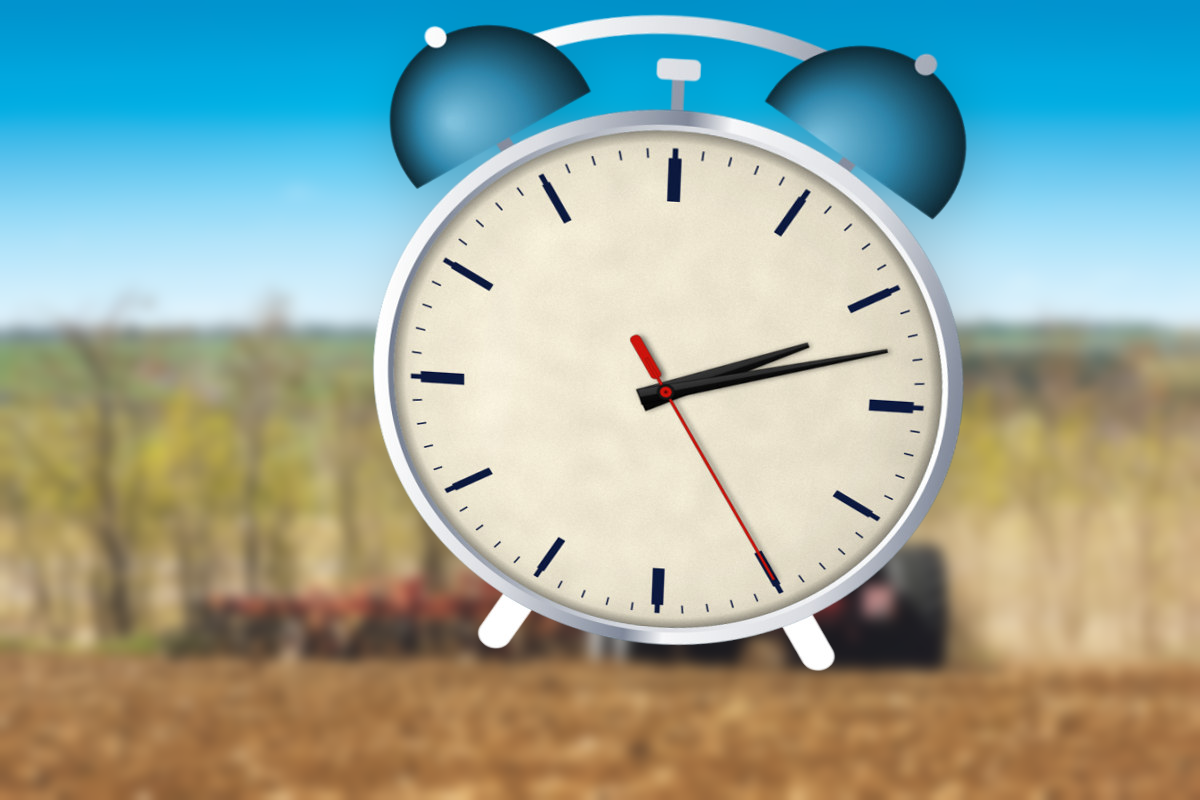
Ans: 2:12:25
